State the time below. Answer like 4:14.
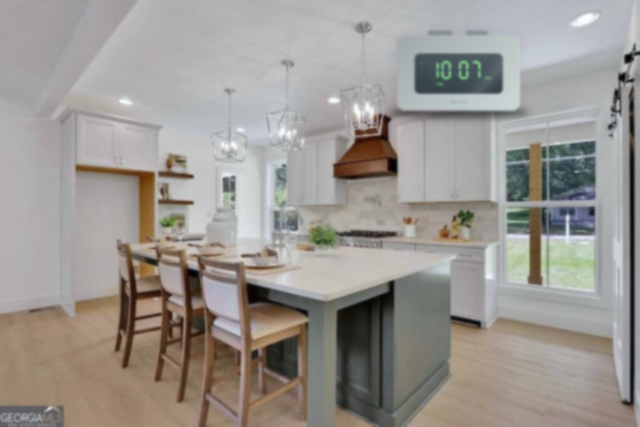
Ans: 10:07
